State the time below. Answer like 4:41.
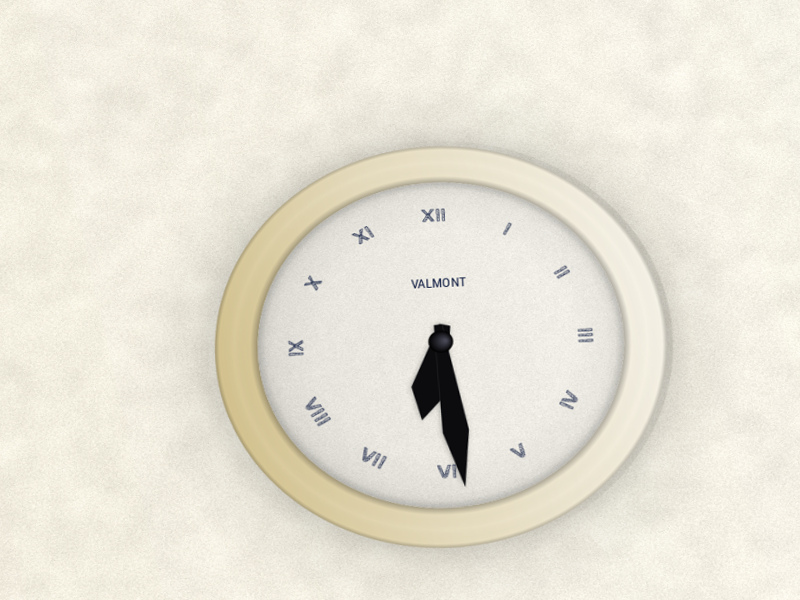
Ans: 6:29
